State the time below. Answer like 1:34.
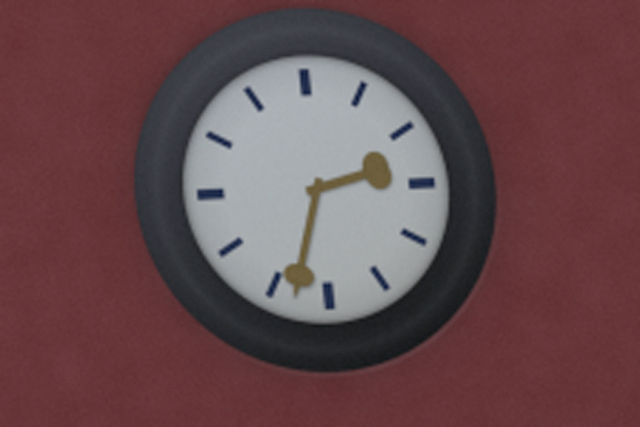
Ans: 2:33
